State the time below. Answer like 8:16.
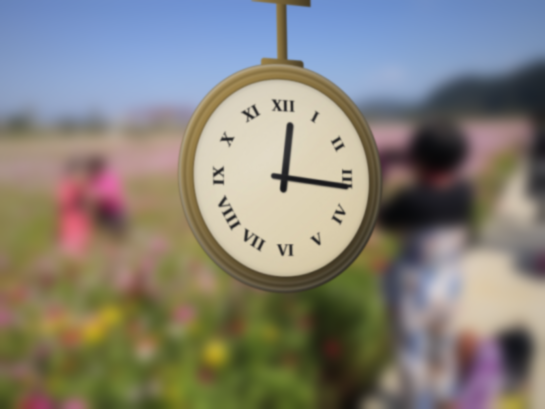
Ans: 12:16
